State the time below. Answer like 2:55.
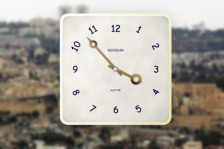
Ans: 3:53
